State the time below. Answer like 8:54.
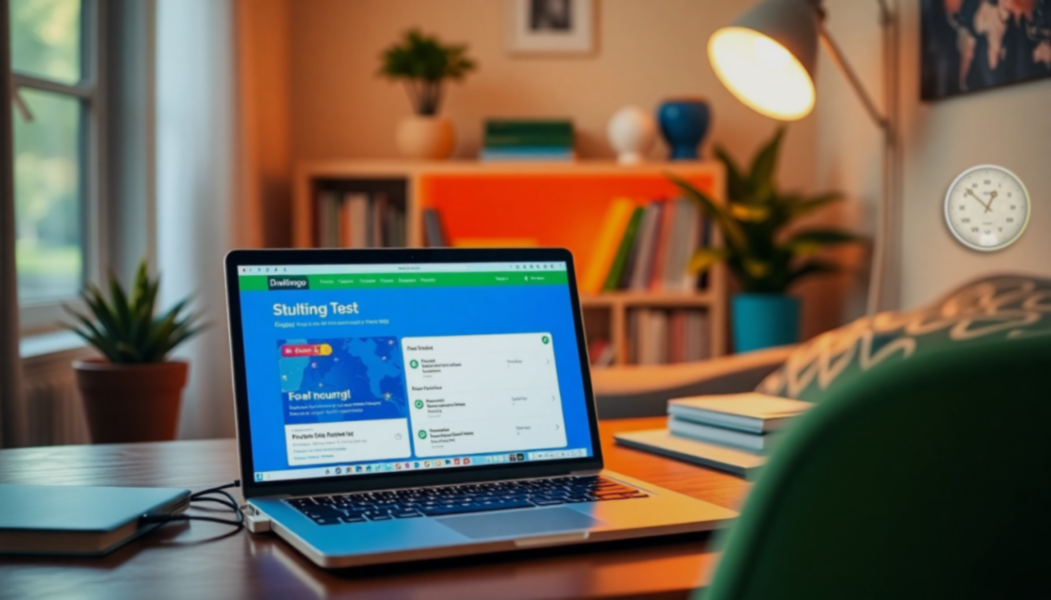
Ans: 12:52
